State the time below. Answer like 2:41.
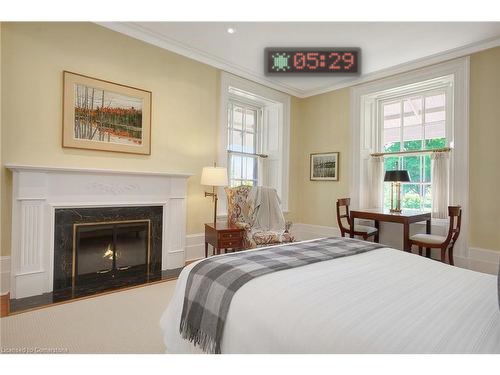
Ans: 5:29
